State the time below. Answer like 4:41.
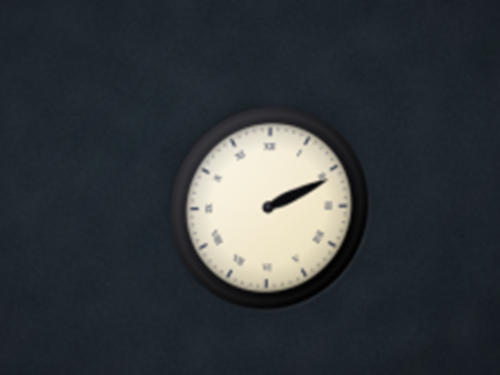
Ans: 2:11
